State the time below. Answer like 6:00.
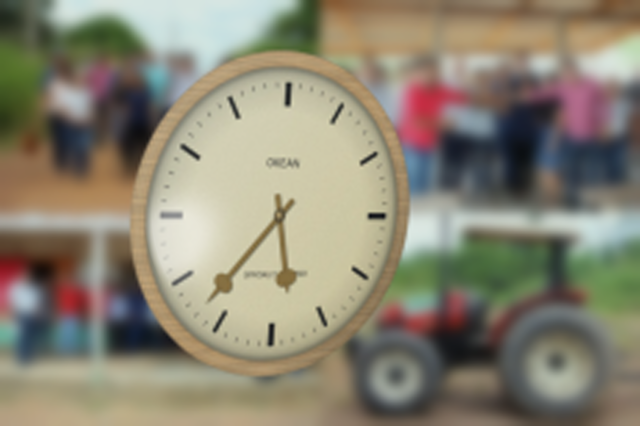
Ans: 5:37
